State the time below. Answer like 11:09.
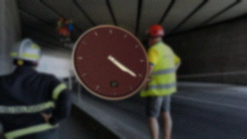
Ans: 4:21
